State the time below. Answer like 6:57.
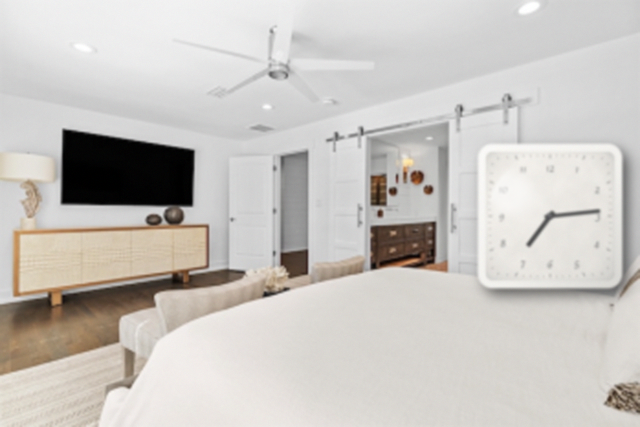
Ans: 7:14
